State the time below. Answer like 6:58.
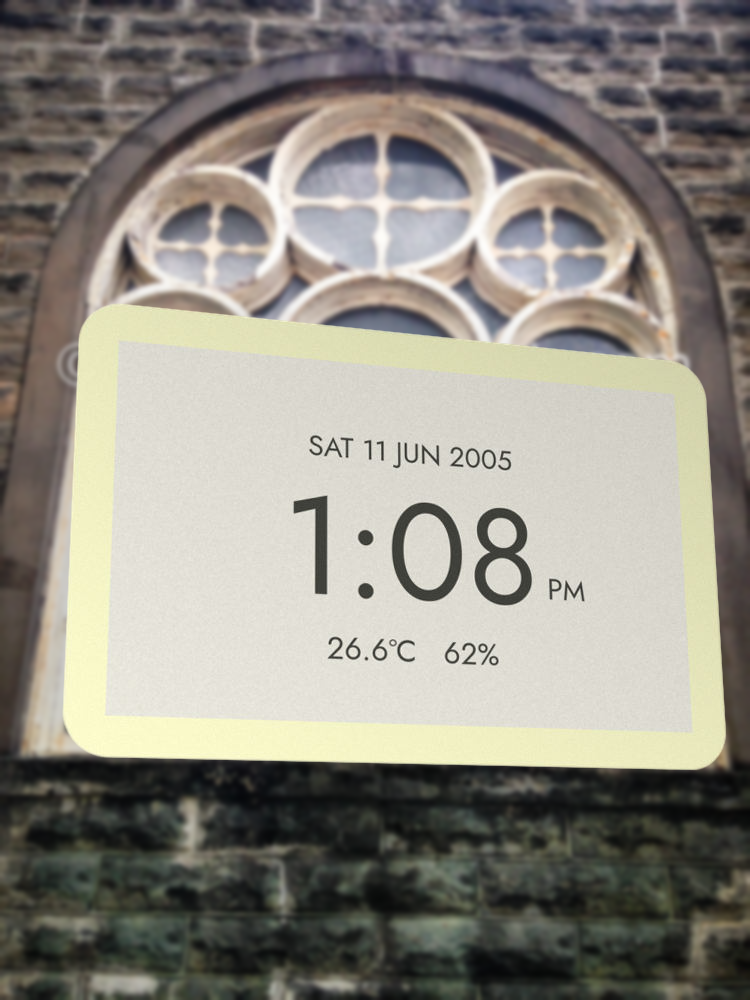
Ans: 1:08
